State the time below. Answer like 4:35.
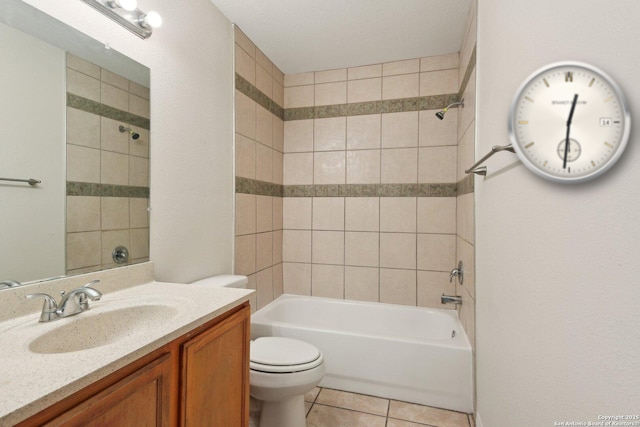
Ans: 12:31
